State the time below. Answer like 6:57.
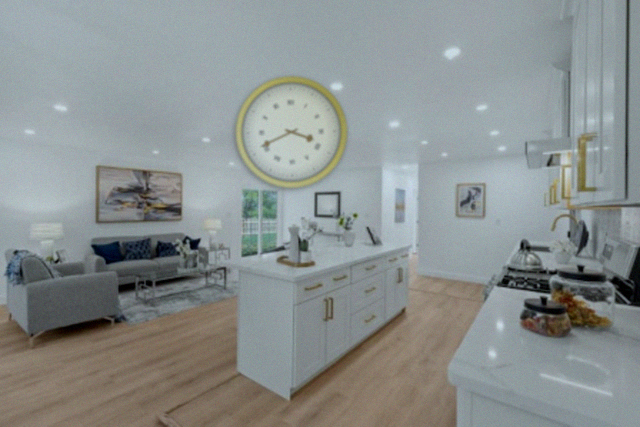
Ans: 3:41
